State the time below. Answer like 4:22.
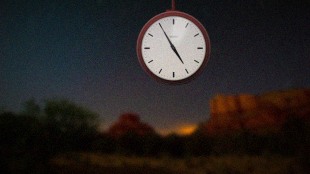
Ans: 4:55
